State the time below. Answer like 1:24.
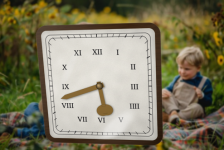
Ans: 5:42
